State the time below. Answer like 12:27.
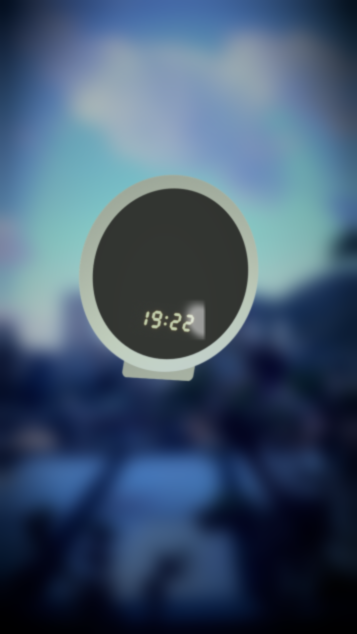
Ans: 19:22
